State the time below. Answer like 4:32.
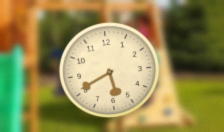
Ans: 5:41
